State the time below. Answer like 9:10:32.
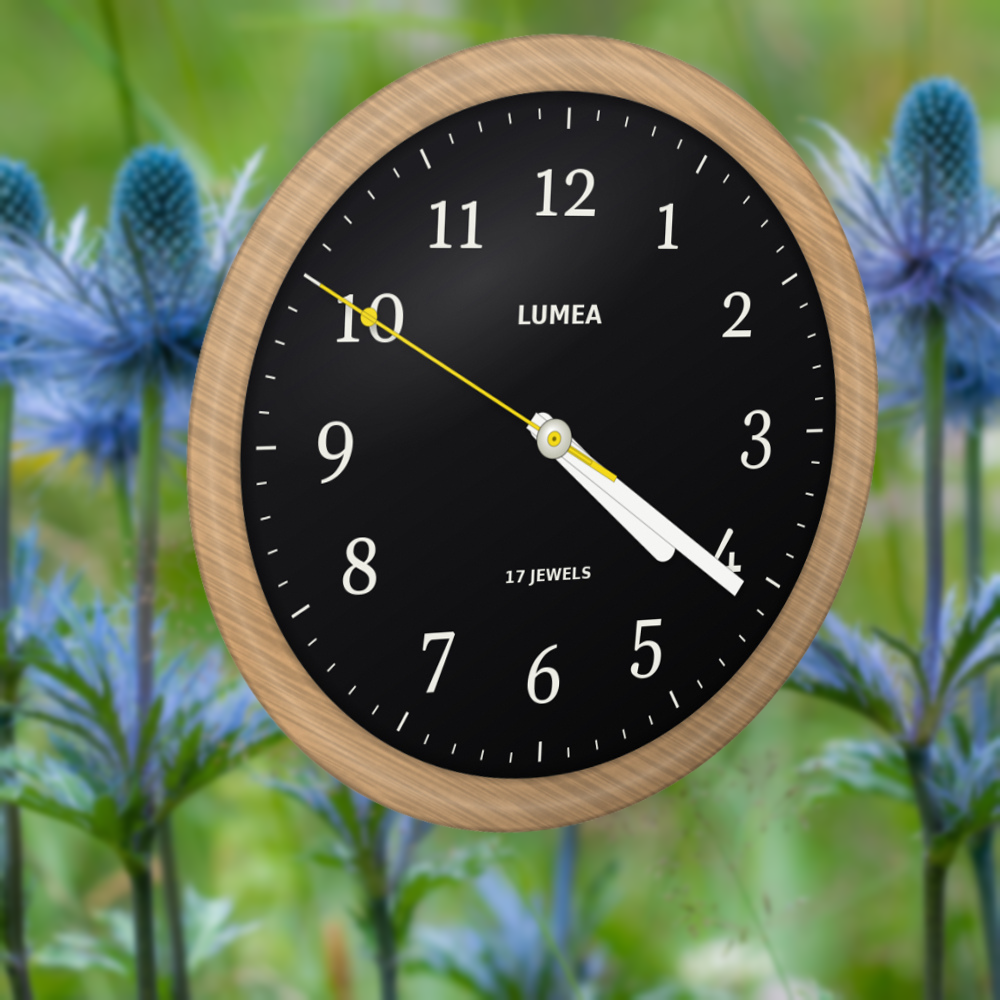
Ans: 4:20:50
